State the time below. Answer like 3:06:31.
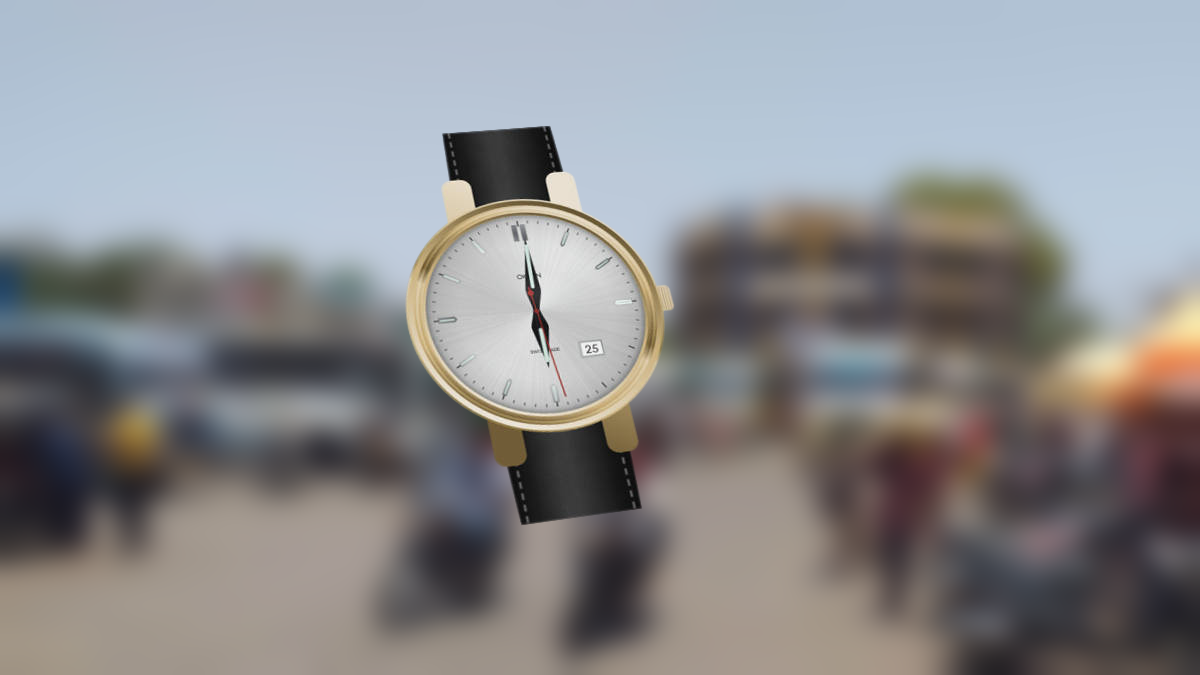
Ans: 6:00:29
